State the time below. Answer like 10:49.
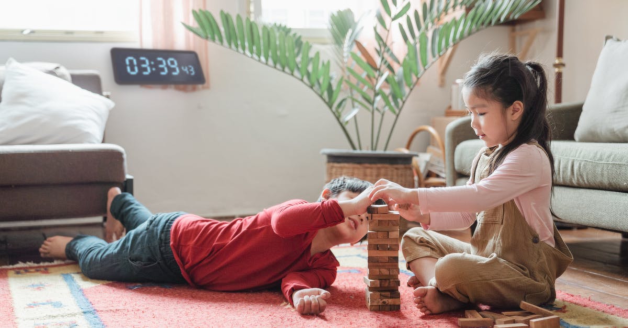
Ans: 3:39
